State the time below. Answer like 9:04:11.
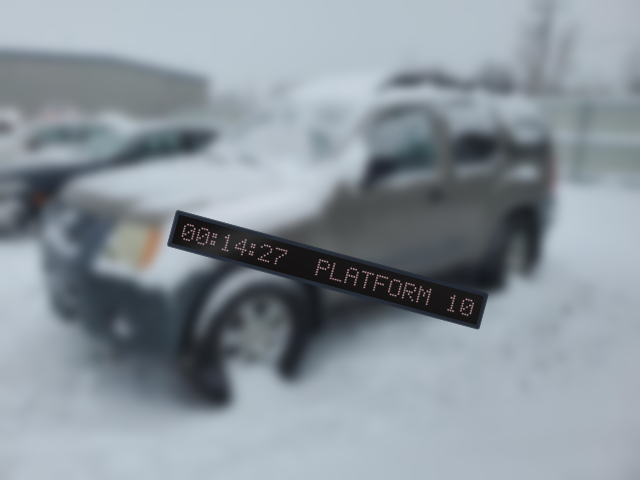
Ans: 0:14:27
